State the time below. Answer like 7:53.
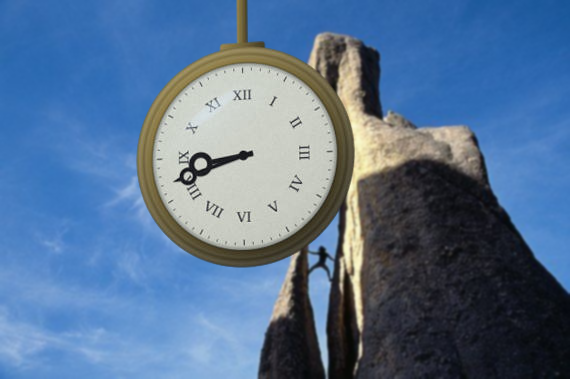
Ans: 8:42
